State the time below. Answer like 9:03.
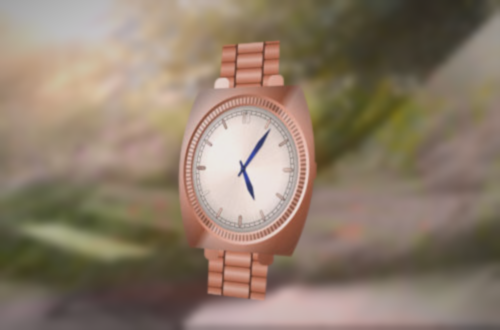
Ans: 5:06
